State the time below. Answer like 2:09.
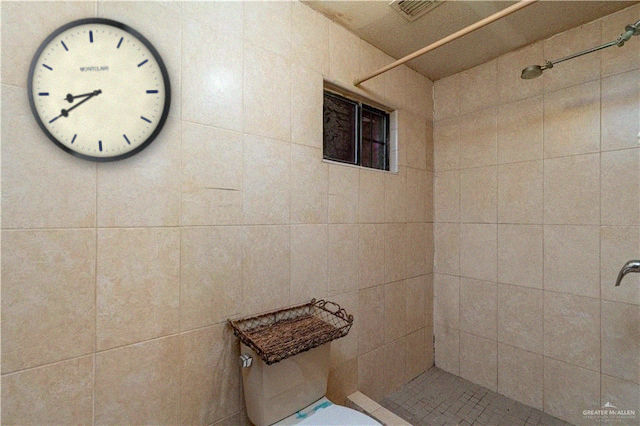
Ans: 8:40
